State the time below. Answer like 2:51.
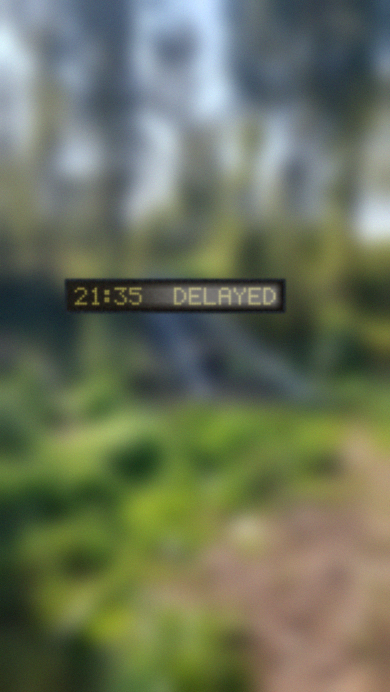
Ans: 21:35
